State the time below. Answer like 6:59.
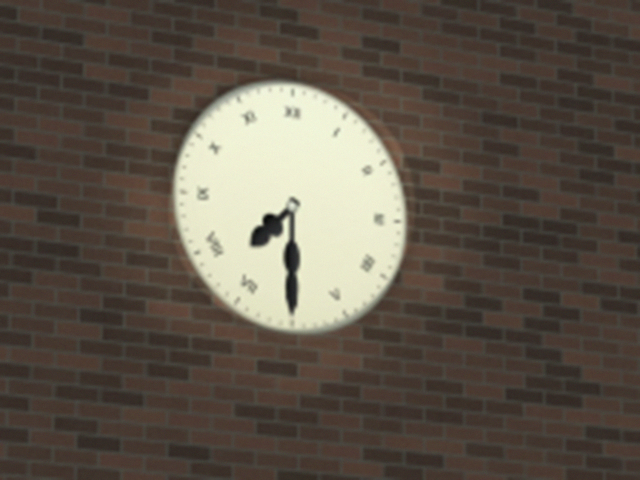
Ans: 7:30
